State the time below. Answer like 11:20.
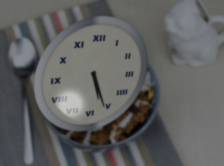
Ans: 5:26
